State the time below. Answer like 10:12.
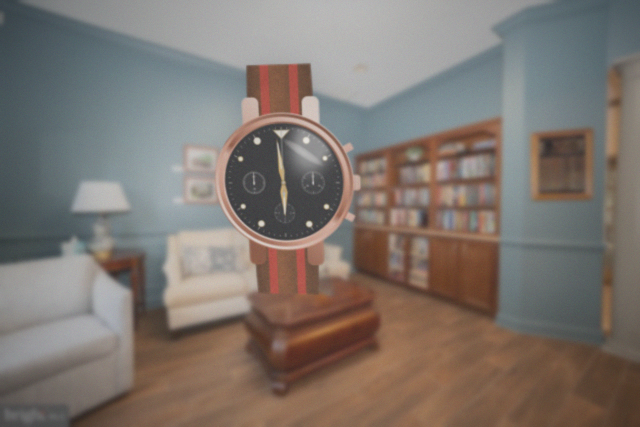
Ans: 5:59
